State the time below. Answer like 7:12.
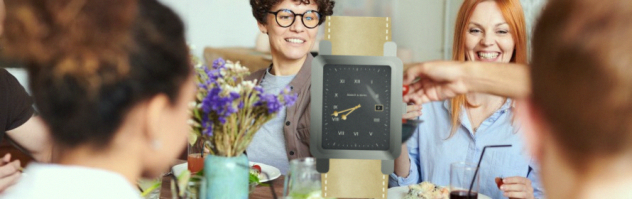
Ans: 7:42
